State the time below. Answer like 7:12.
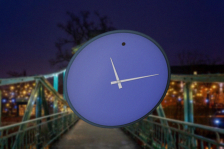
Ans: 11:13
